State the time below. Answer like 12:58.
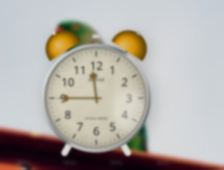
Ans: 11:45
